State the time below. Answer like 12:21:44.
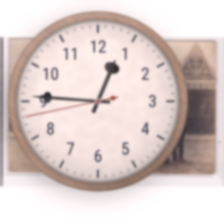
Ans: 12:45:43
